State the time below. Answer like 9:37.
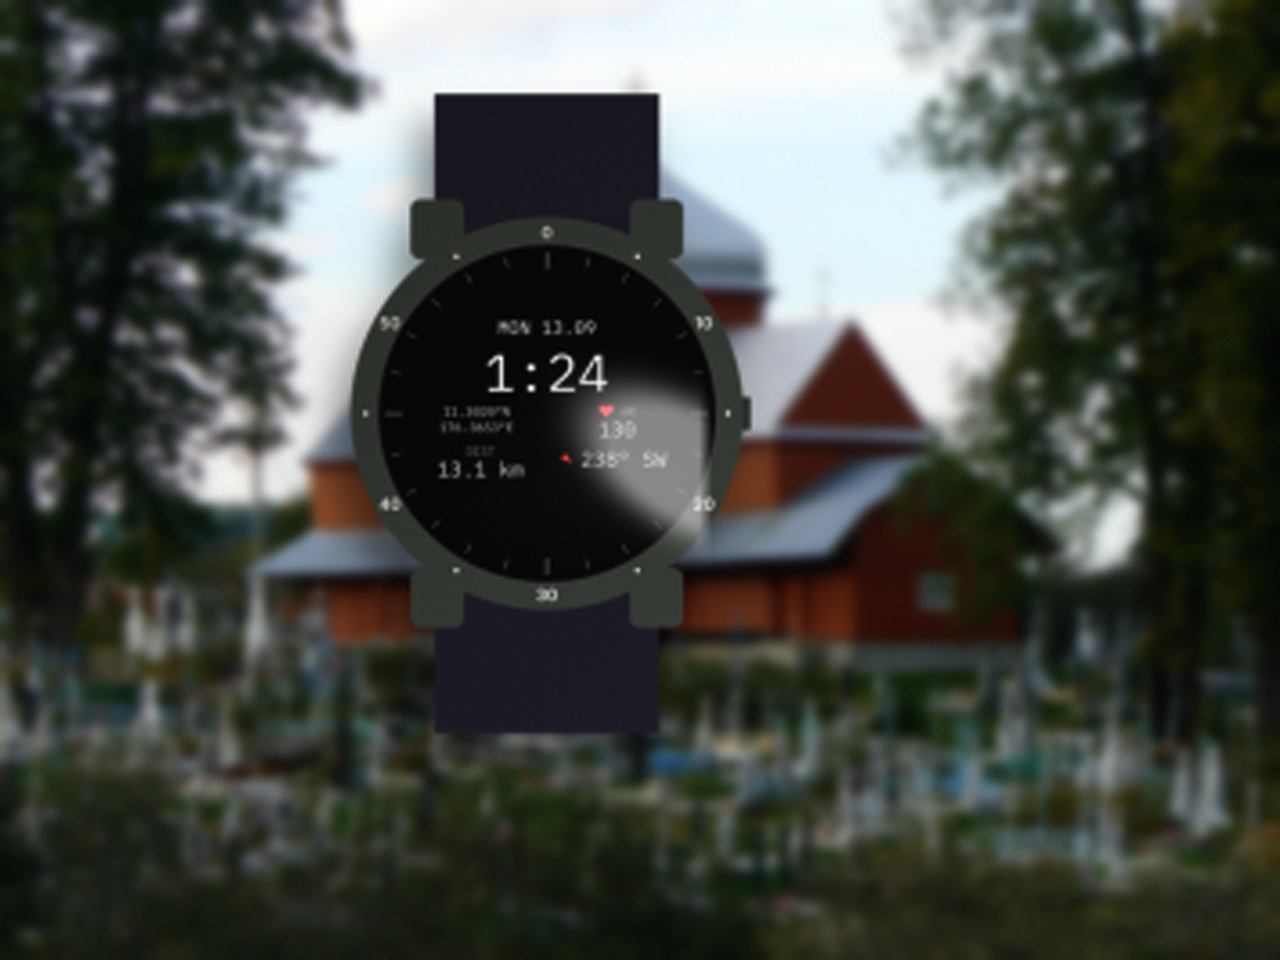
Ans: 1:24
